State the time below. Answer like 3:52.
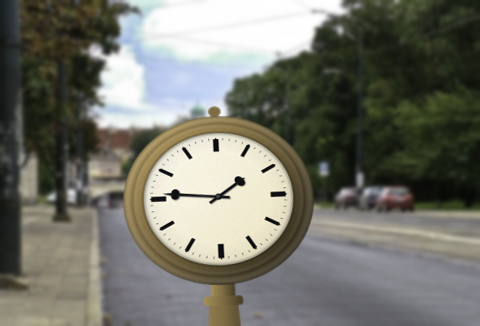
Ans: 1:46
